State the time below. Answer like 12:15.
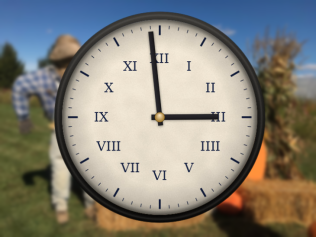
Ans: 2:59
